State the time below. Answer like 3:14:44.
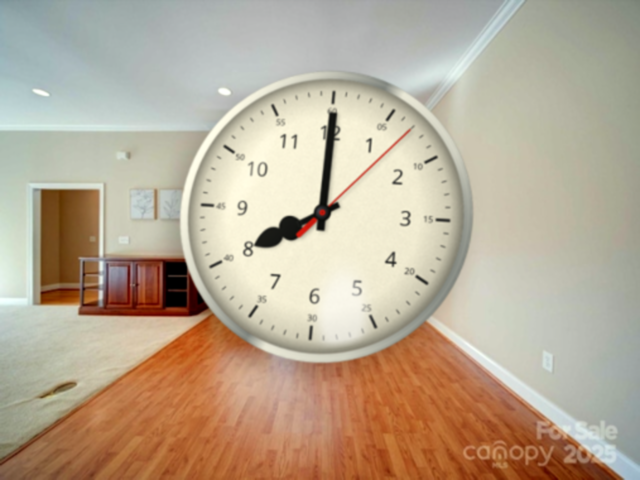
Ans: 8:00:07
